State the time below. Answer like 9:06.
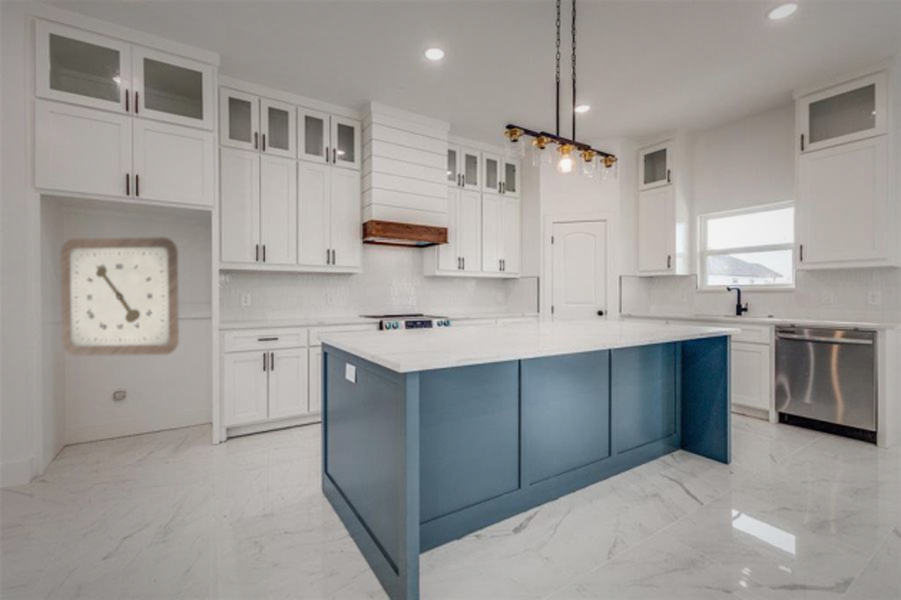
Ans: 4:54
